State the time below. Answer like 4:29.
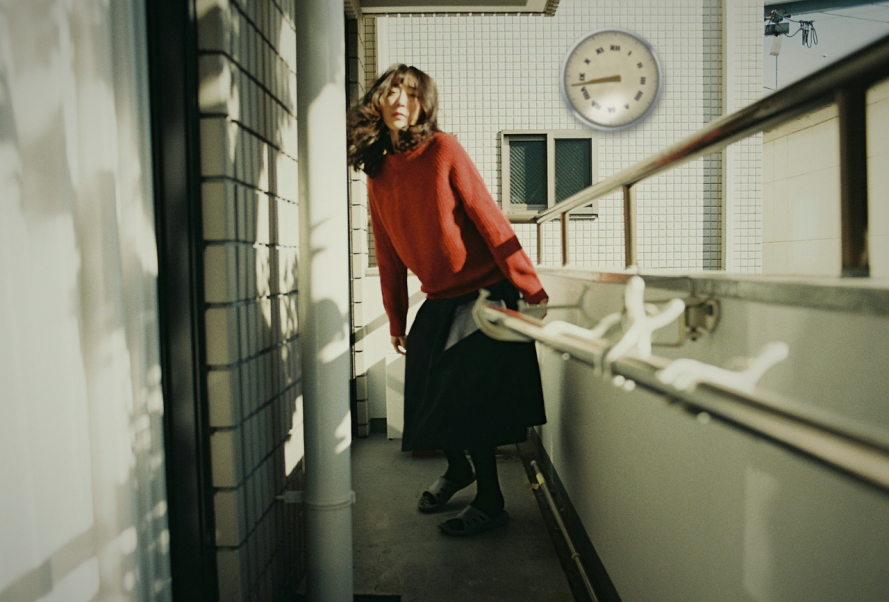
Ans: 8:43
